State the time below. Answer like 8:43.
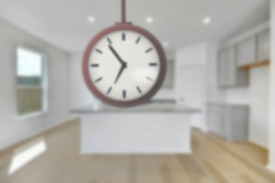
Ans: 6:54
